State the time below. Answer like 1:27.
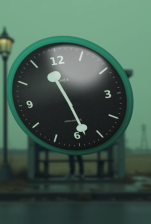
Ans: 11:28
